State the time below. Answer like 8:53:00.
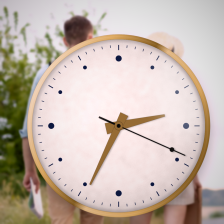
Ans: 2:34:19
